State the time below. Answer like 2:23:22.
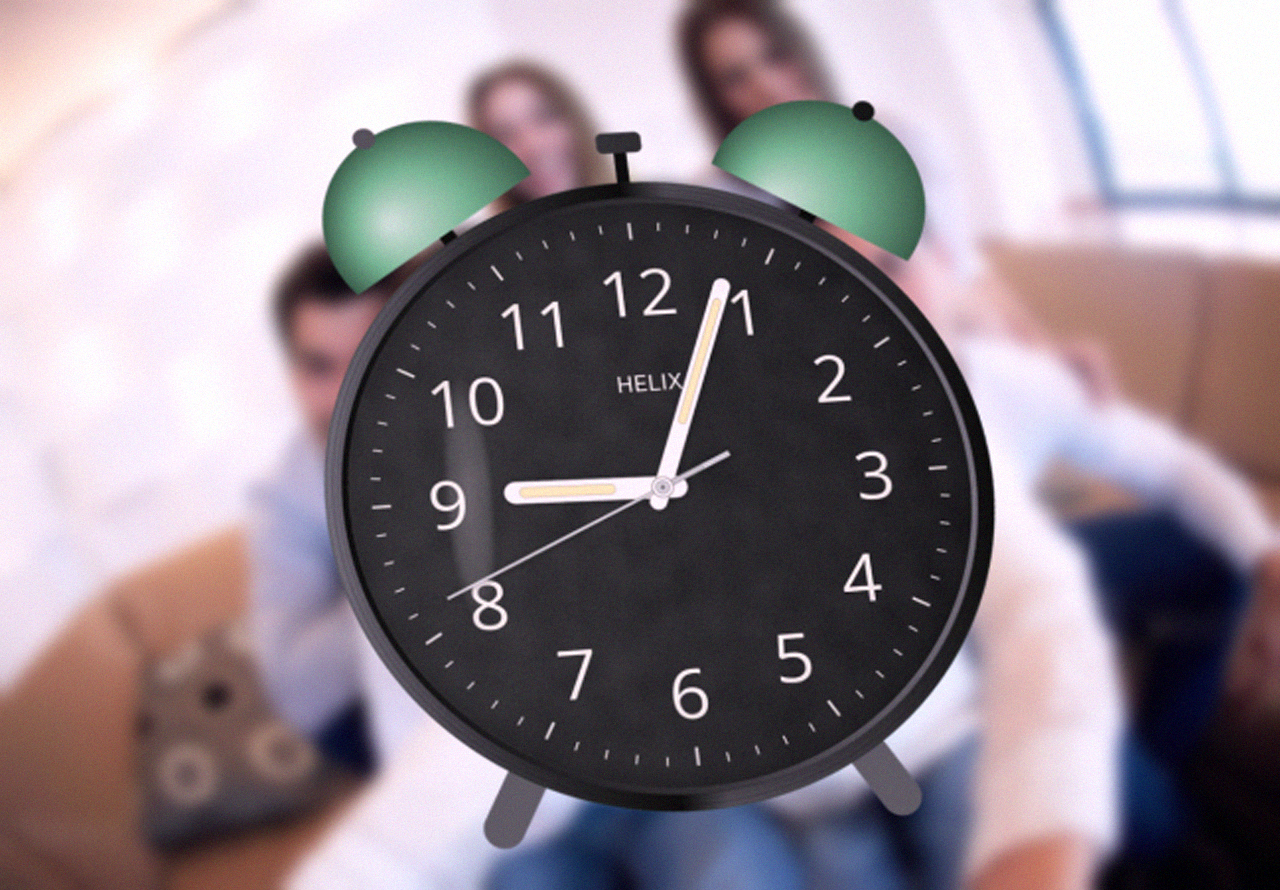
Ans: 9:03:41
